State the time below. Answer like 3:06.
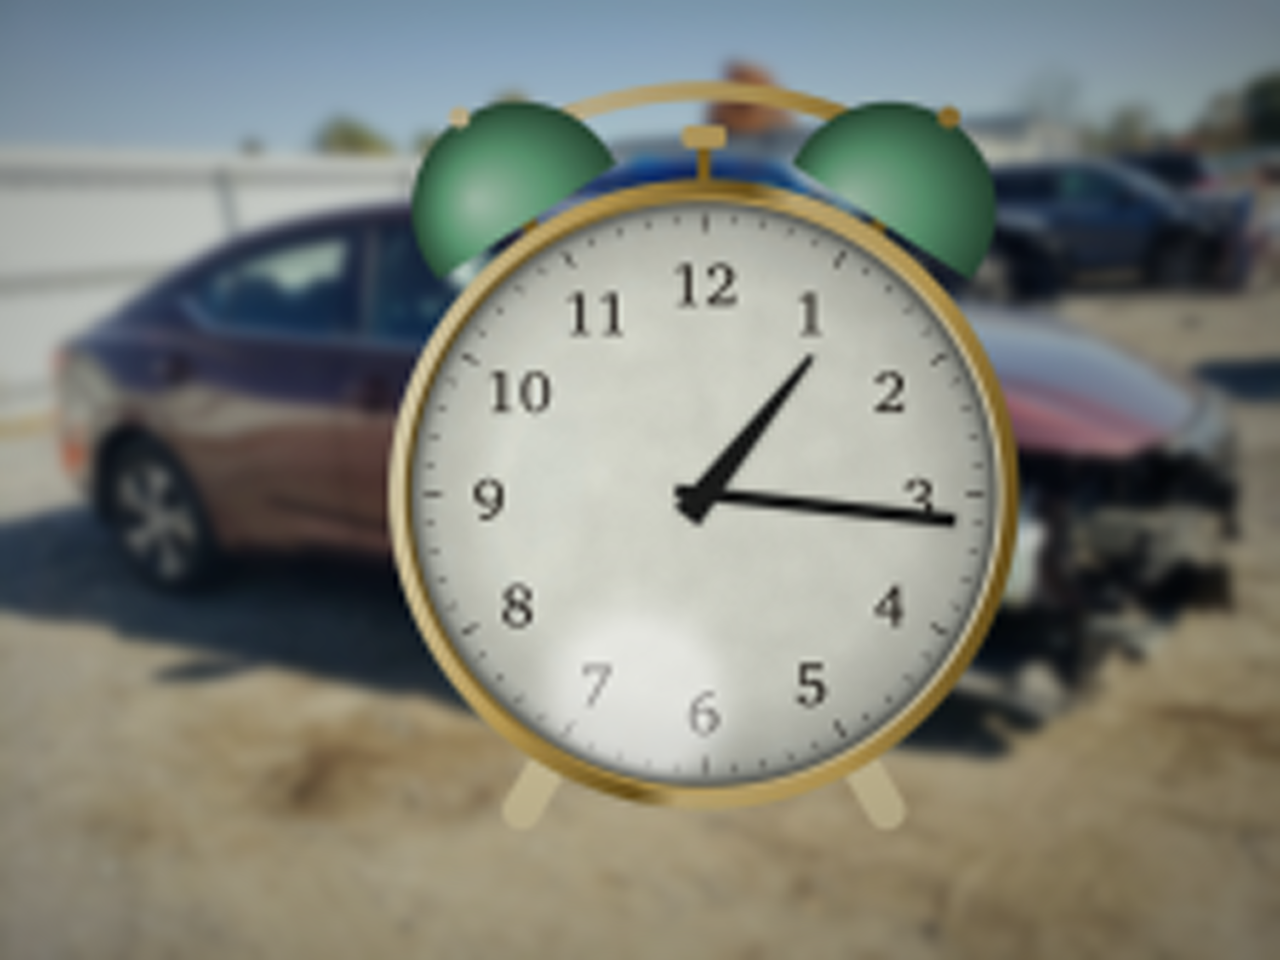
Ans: 1:16
